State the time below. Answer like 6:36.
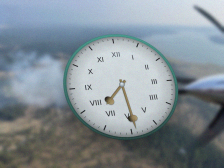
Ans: 7:29
